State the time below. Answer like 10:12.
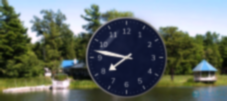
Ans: 7:47
